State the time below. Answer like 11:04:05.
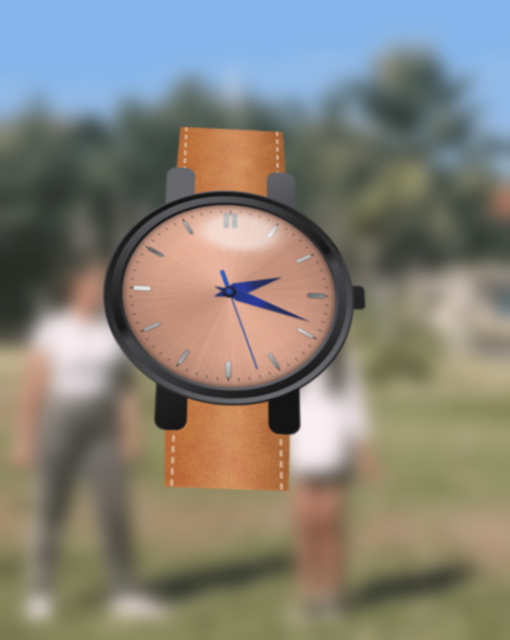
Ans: 2:18:27
